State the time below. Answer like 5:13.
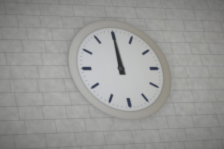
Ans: 12:00
